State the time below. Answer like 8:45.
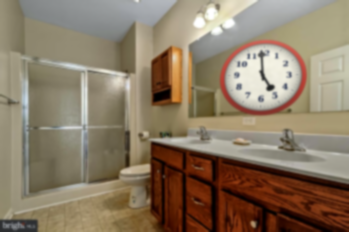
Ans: 4:59
